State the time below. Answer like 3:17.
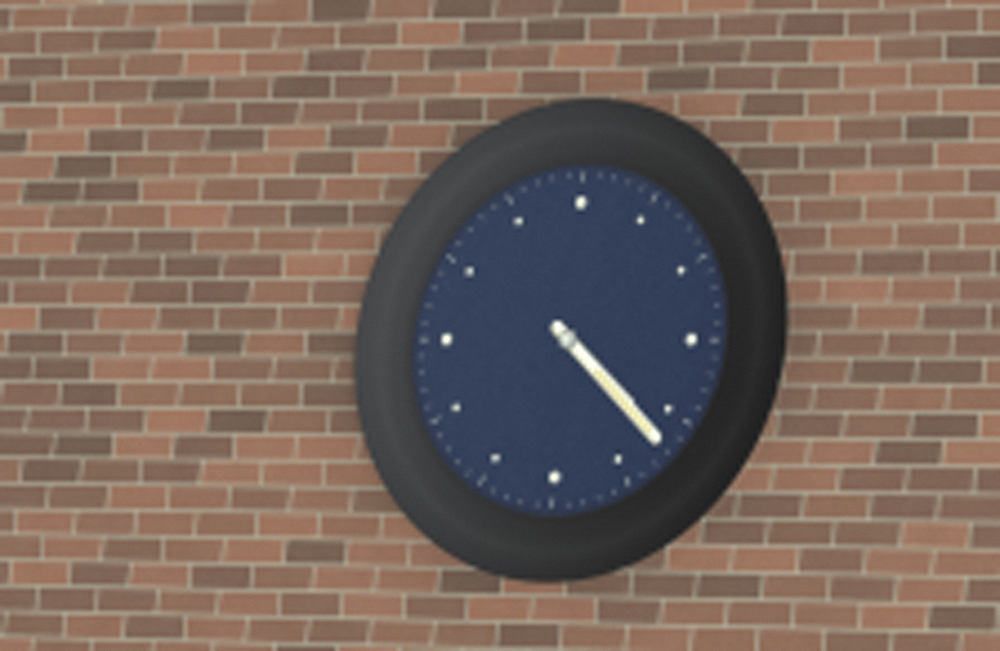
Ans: 4:22
